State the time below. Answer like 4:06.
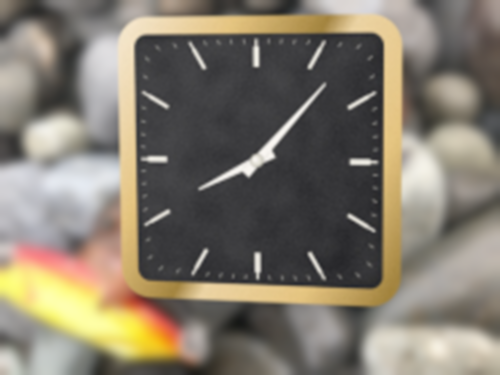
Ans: 8:07
